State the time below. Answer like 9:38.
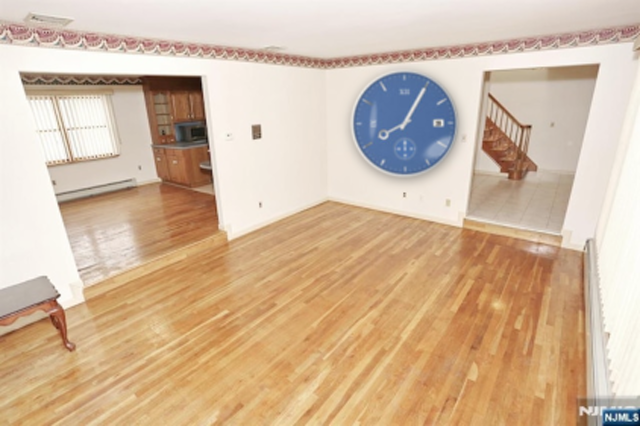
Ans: 8:05
